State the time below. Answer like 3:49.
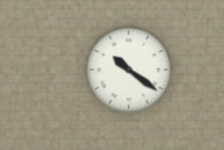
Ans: 10:21
